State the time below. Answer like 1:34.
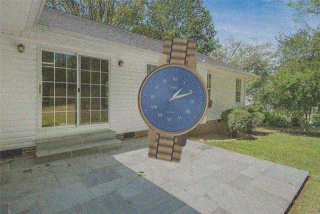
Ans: 1:11
